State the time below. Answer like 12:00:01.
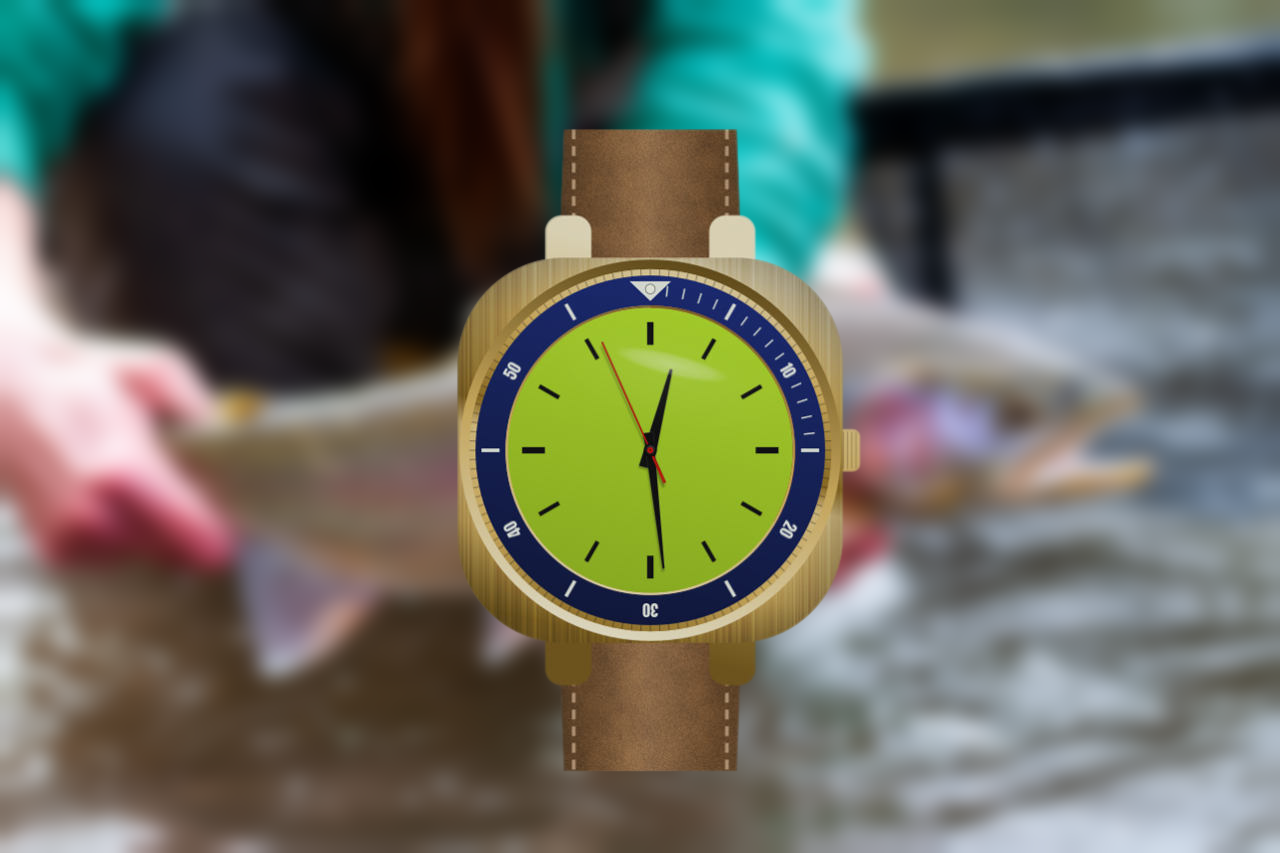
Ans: 12:28:56
